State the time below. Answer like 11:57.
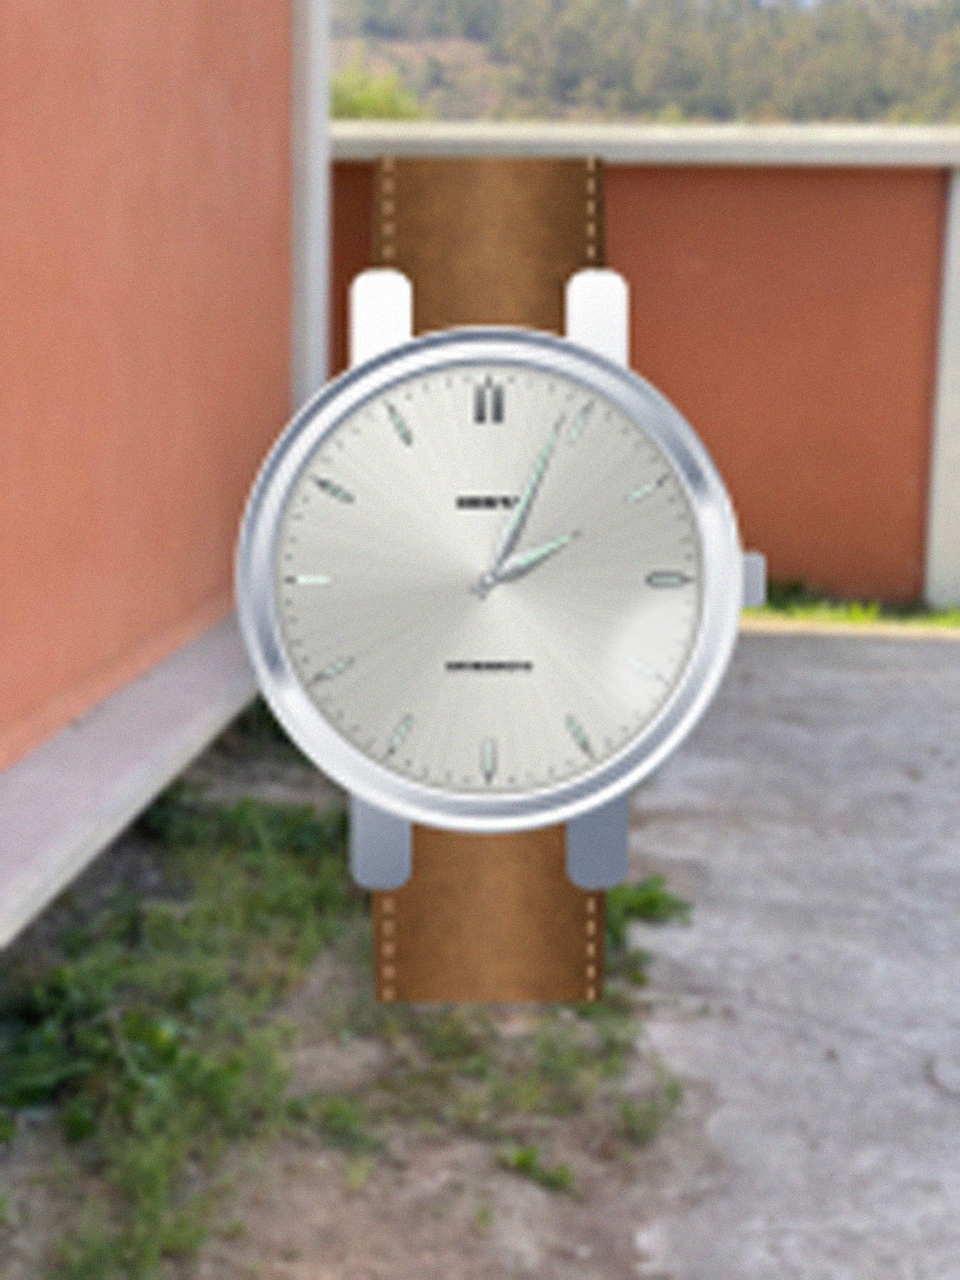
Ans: 2:04
